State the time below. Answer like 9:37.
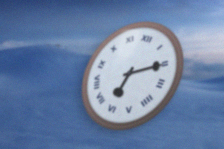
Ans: 6:10
